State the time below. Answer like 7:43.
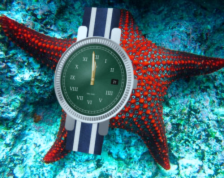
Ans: 11:59
